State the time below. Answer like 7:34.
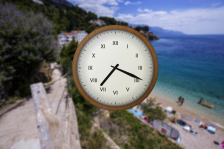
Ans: 7:19
